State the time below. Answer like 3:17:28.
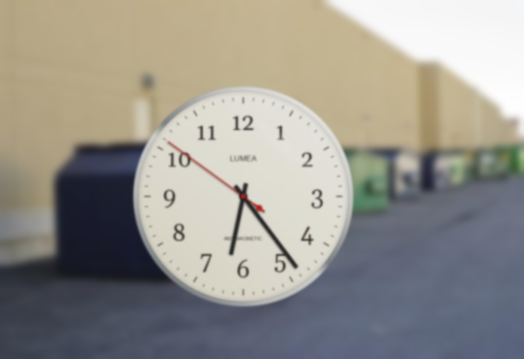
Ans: 6:23:51
